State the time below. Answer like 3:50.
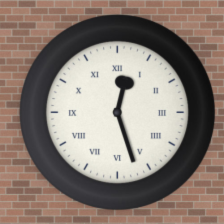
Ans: 12:27
